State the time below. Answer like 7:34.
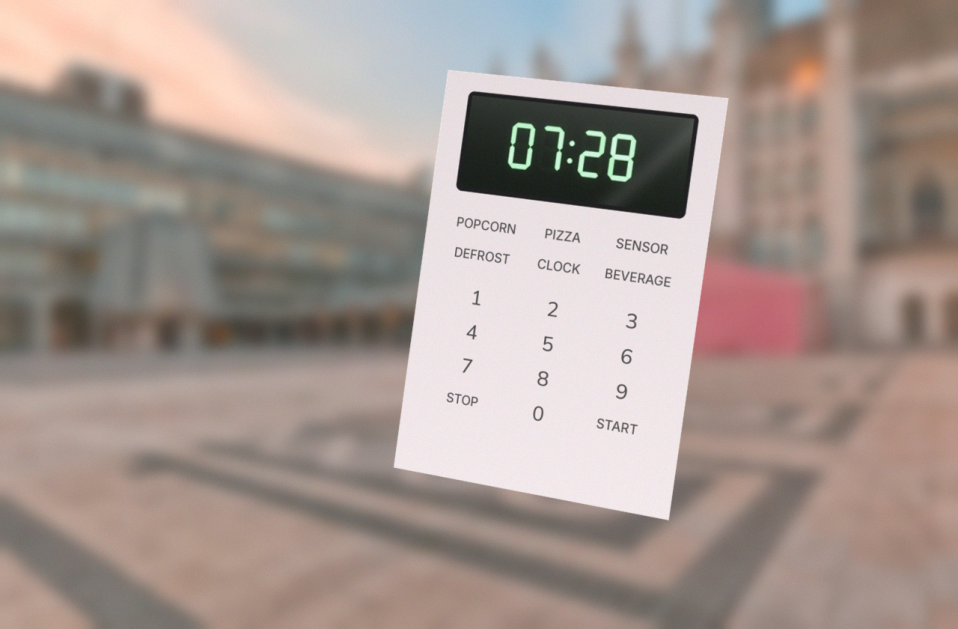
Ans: 7:28
